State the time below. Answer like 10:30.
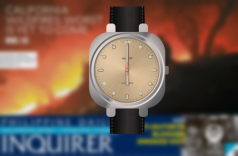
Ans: 6:00
